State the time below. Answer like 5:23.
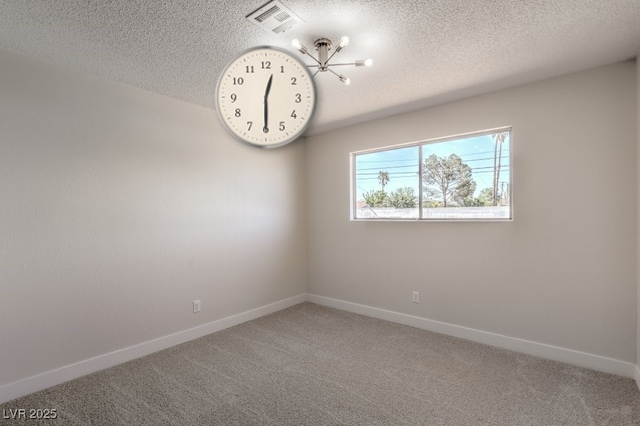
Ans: 12:30
